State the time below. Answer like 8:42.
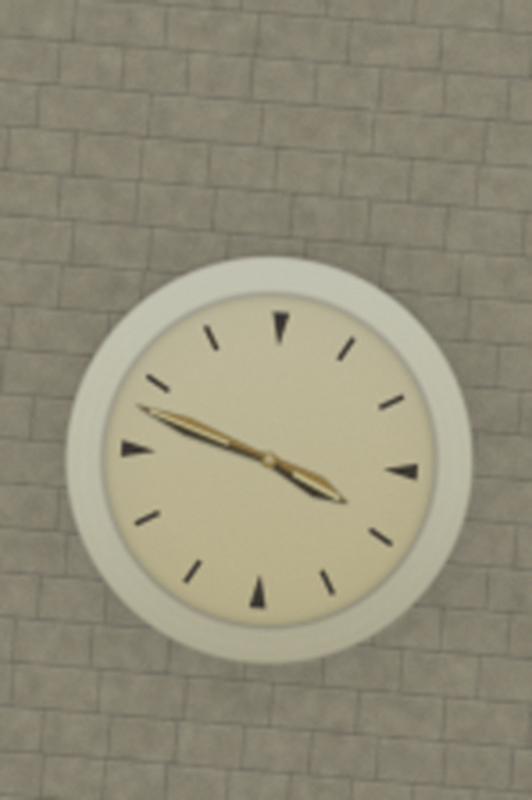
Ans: 3:48
